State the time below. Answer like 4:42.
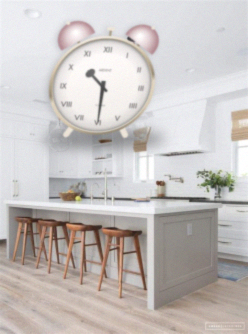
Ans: 10:30
